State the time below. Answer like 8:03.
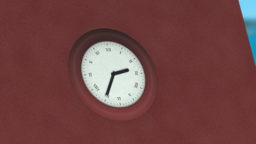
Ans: 2:35
